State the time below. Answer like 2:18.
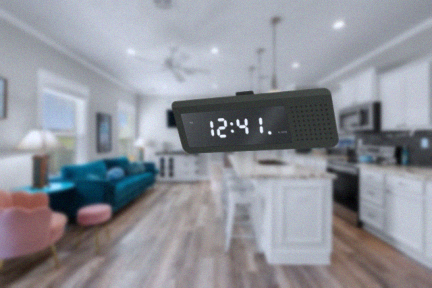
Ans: 12:41
